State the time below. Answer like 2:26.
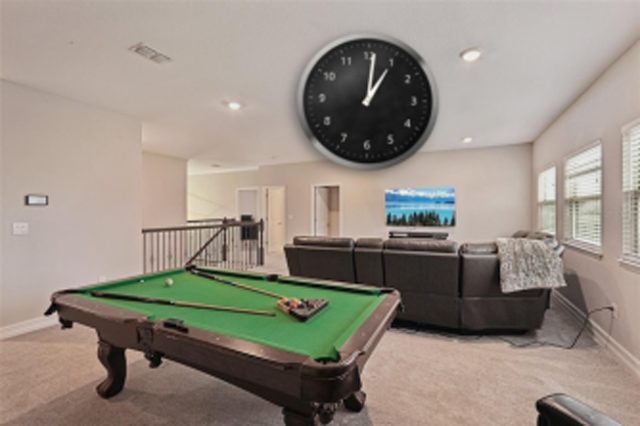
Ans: 1:01
